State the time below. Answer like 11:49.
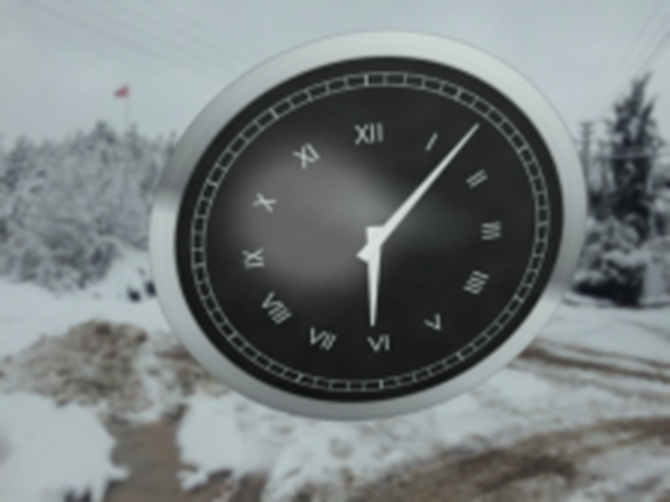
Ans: 6:07
